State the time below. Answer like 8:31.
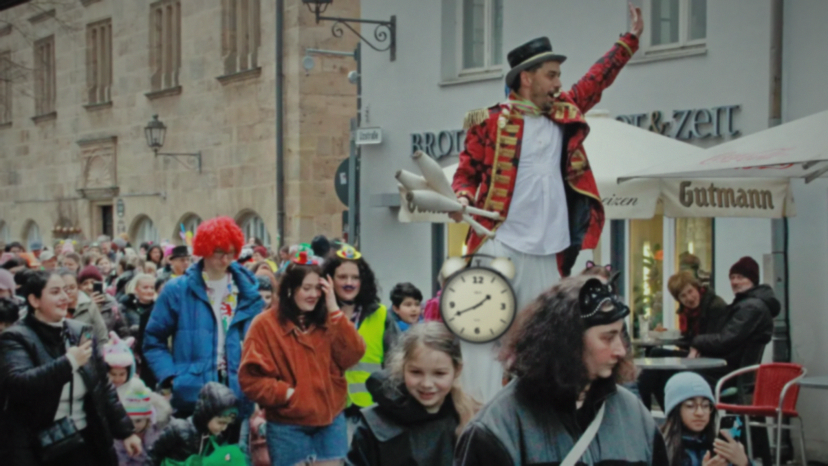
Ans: 1:41
